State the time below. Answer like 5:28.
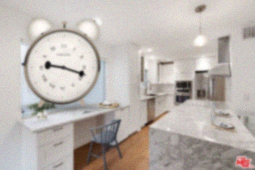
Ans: 9:18
